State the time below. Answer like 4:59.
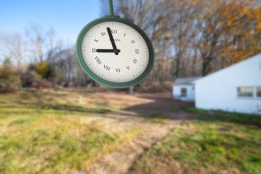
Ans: 8:58
